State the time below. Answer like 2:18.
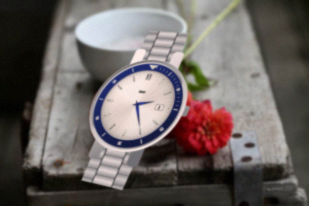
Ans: 2:25
